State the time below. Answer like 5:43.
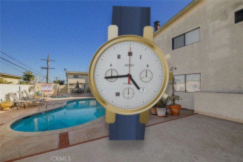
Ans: 4:44
